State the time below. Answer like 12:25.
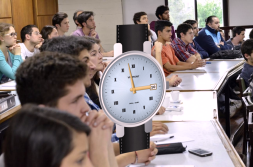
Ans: 2:58
